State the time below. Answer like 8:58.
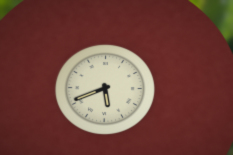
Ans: 5:41
